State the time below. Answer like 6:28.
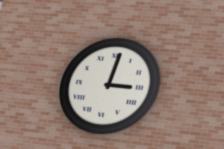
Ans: 3:01
